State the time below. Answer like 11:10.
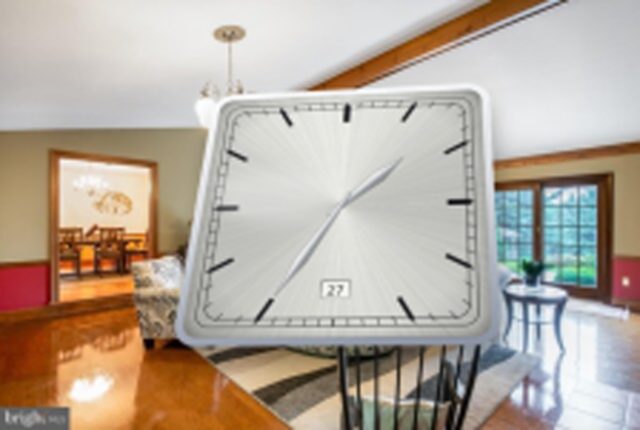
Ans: 1:35
